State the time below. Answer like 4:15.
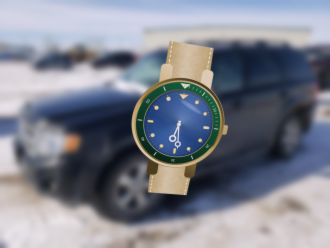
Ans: 6:29
